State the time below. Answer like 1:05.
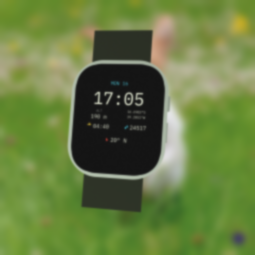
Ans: 17:05
